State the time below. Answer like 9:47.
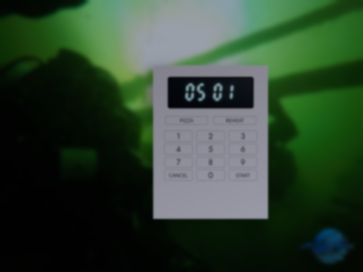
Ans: 5:01
